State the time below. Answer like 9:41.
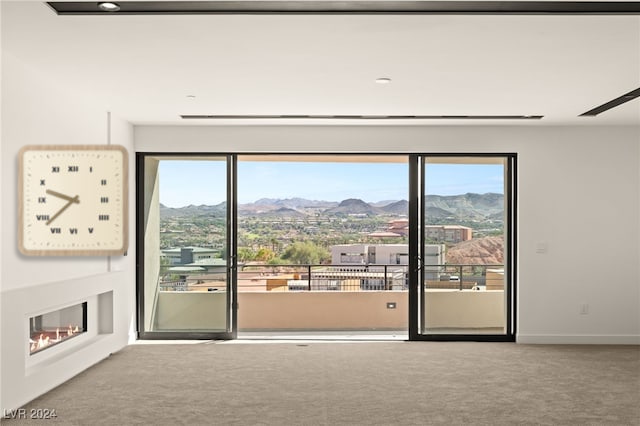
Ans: 9:38
